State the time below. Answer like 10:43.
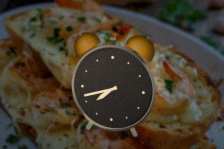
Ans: 7:42
